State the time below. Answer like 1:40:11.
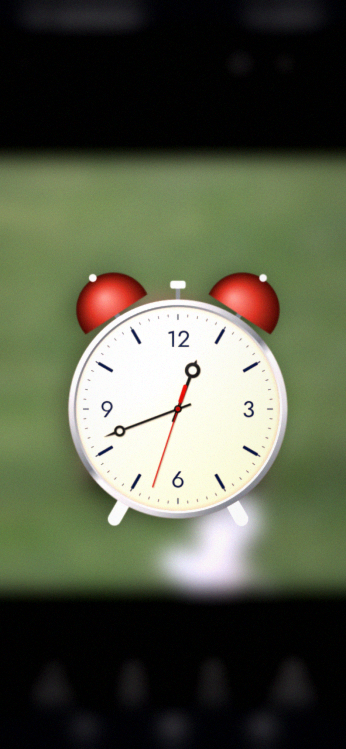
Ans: 12:41:33
